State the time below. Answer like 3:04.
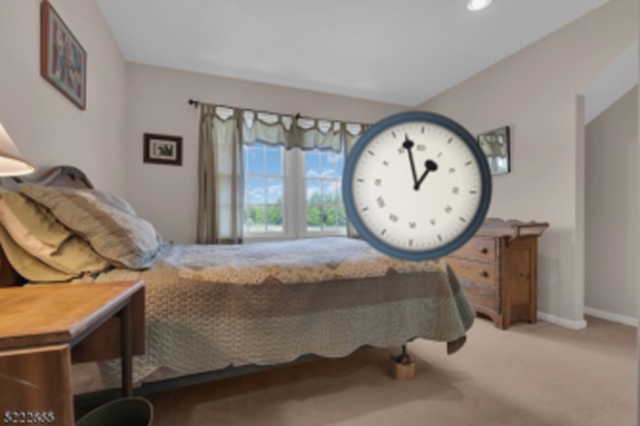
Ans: 12:57
